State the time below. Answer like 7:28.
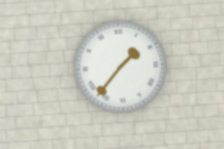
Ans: 1:37
